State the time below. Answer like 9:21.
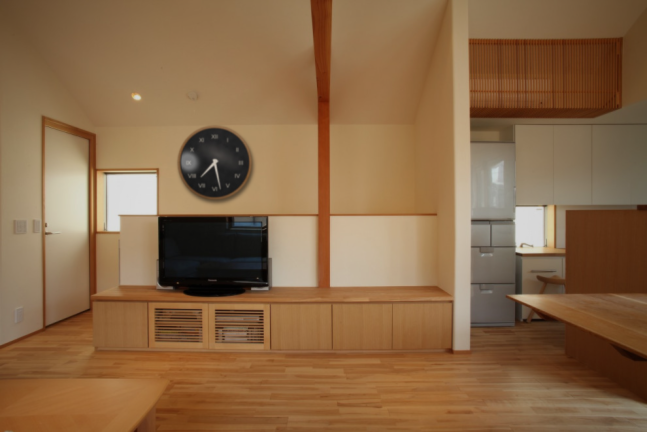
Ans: 7:28
